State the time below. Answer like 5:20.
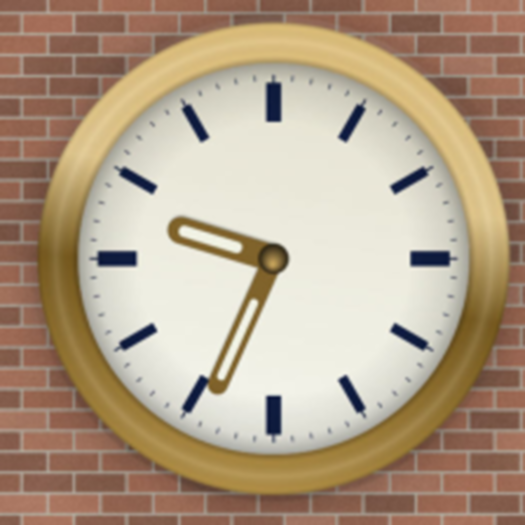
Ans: 9:34
